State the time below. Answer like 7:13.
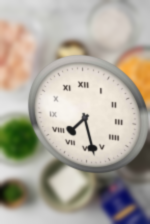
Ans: 7:28
